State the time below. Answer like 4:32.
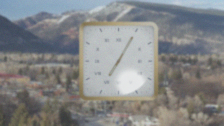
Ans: 7:05
